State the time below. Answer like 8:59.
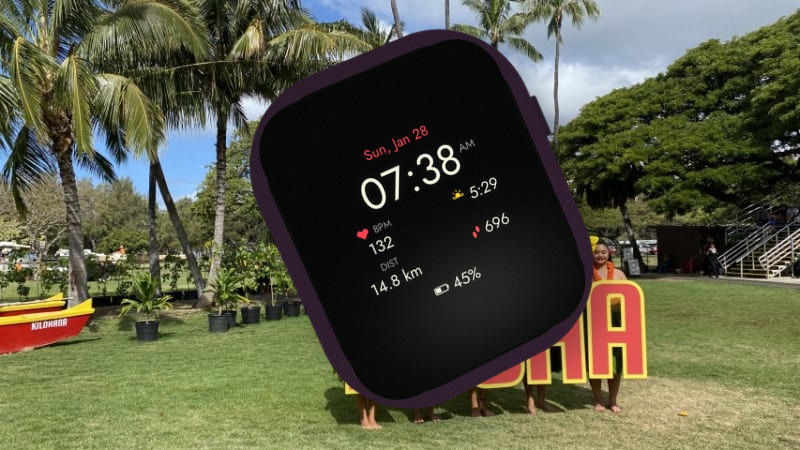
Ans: 7:38
